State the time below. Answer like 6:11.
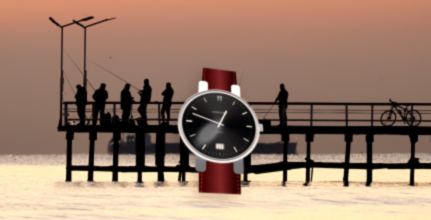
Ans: 12:48
